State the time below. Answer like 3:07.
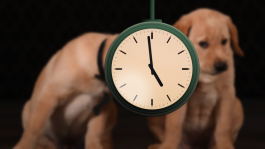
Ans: 4:59
